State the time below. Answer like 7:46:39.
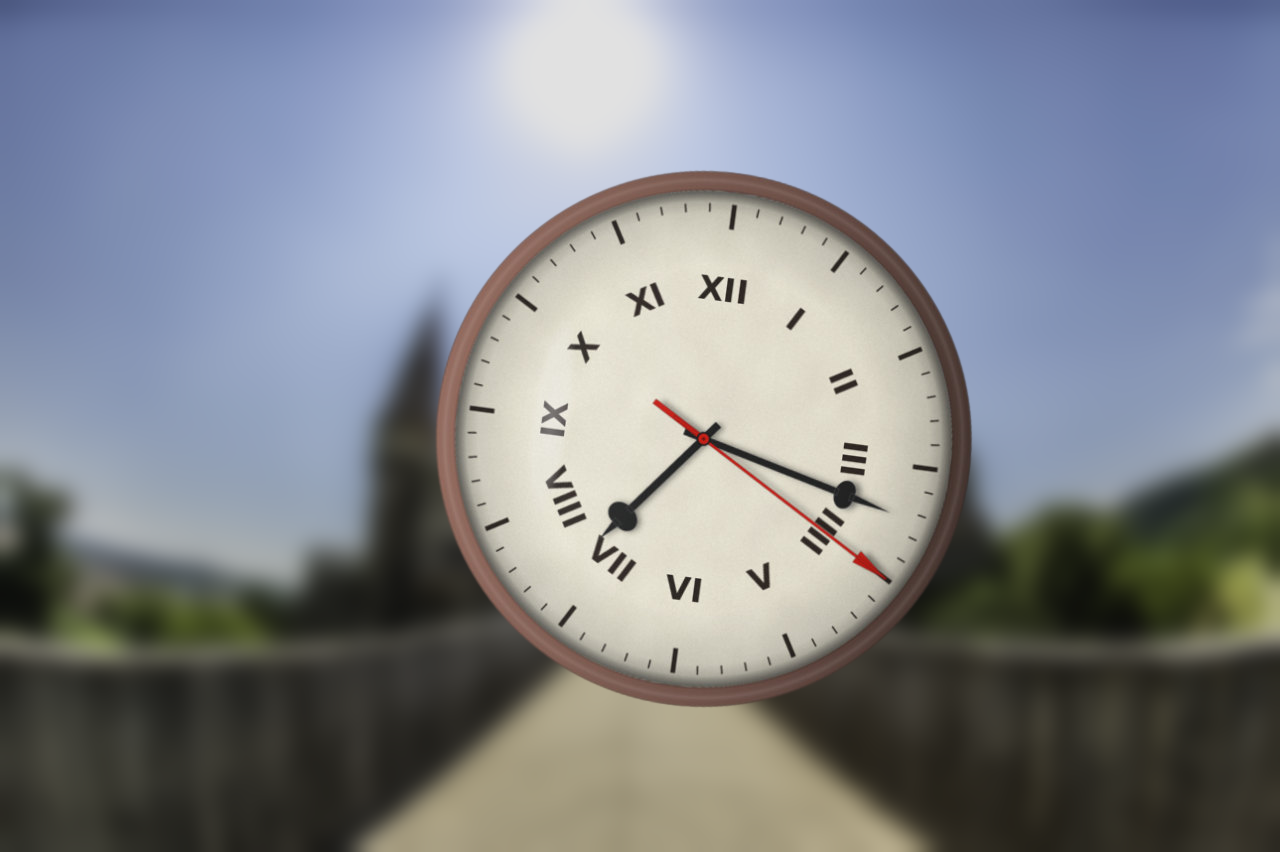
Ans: 7:17:20
